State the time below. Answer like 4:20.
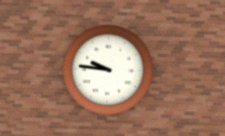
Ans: 9:46
